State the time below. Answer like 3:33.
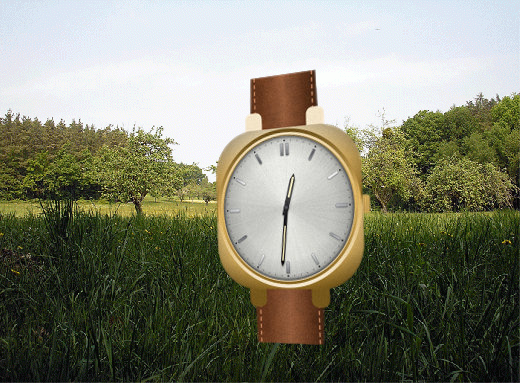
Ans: 12:31
